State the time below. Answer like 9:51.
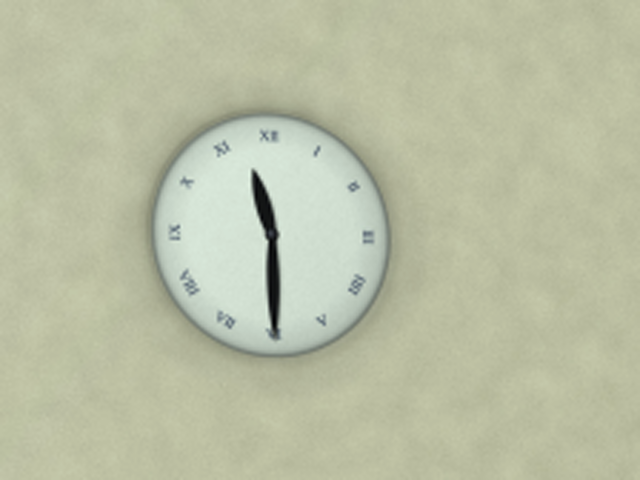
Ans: 11:30
